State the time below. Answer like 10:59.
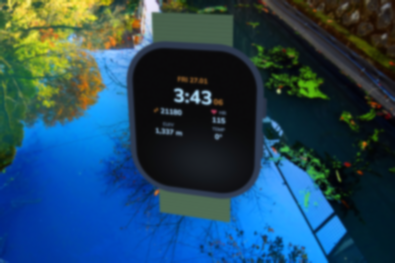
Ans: 3:43
